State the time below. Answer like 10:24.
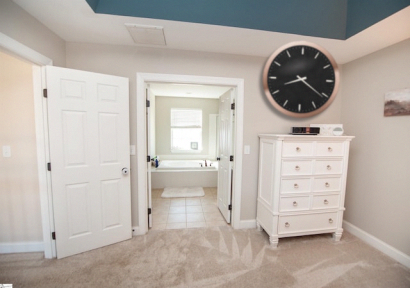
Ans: 8:21
